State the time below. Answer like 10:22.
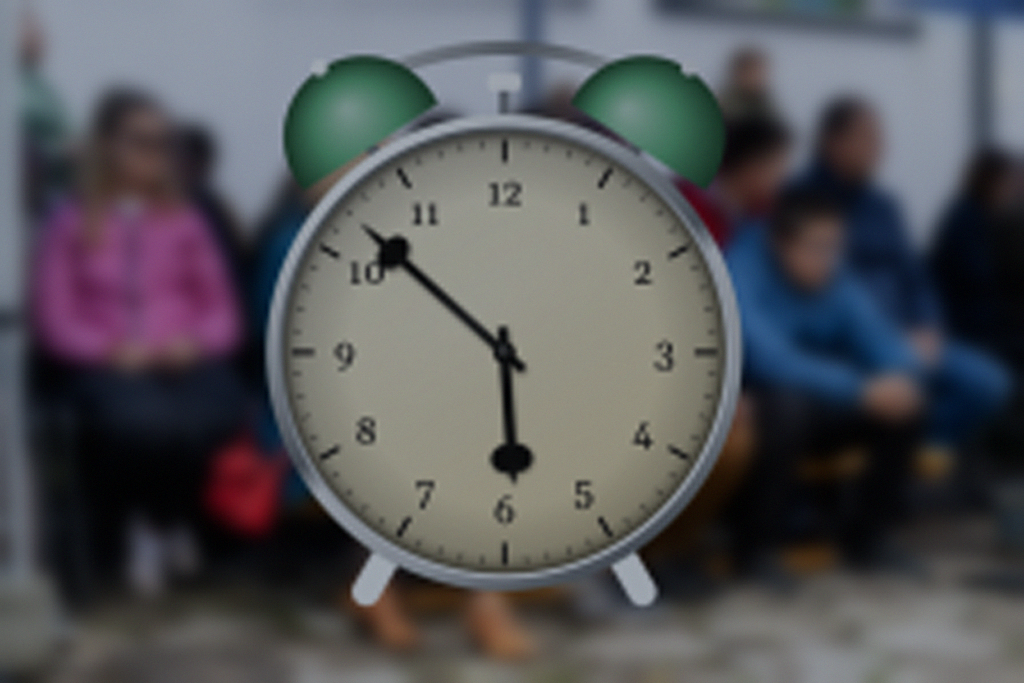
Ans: 5:52
